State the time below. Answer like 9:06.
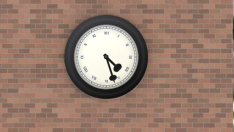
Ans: 4:27
